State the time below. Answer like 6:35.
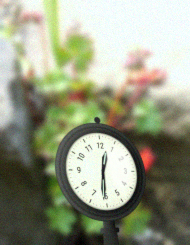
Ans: 12:31
